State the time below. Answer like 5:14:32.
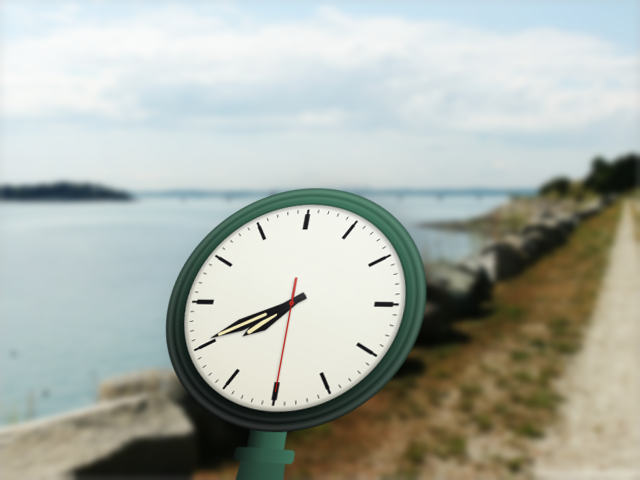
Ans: 7:40:30
